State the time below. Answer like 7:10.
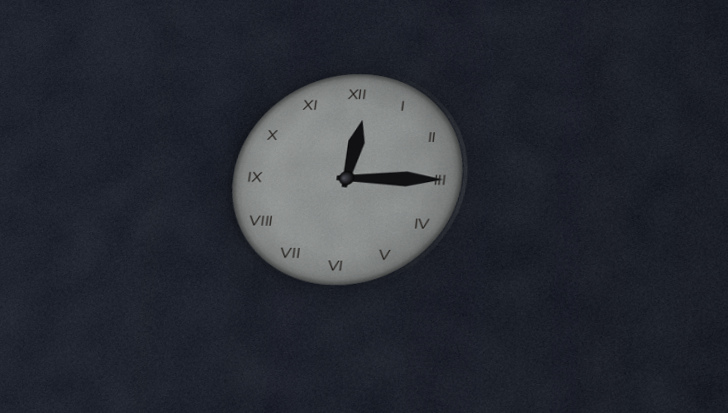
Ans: 12:15
